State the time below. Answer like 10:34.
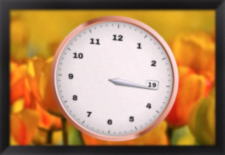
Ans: 3:16
